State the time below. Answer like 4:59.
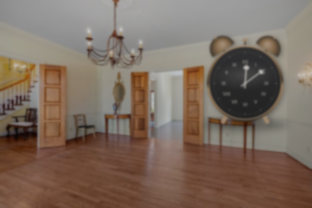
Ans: 12:09
